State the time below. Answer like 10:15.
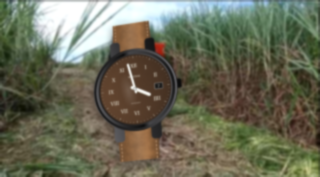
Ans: 3:58
